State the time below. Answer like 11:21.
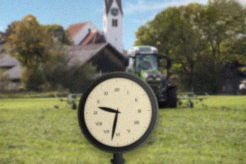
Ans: 9:32
